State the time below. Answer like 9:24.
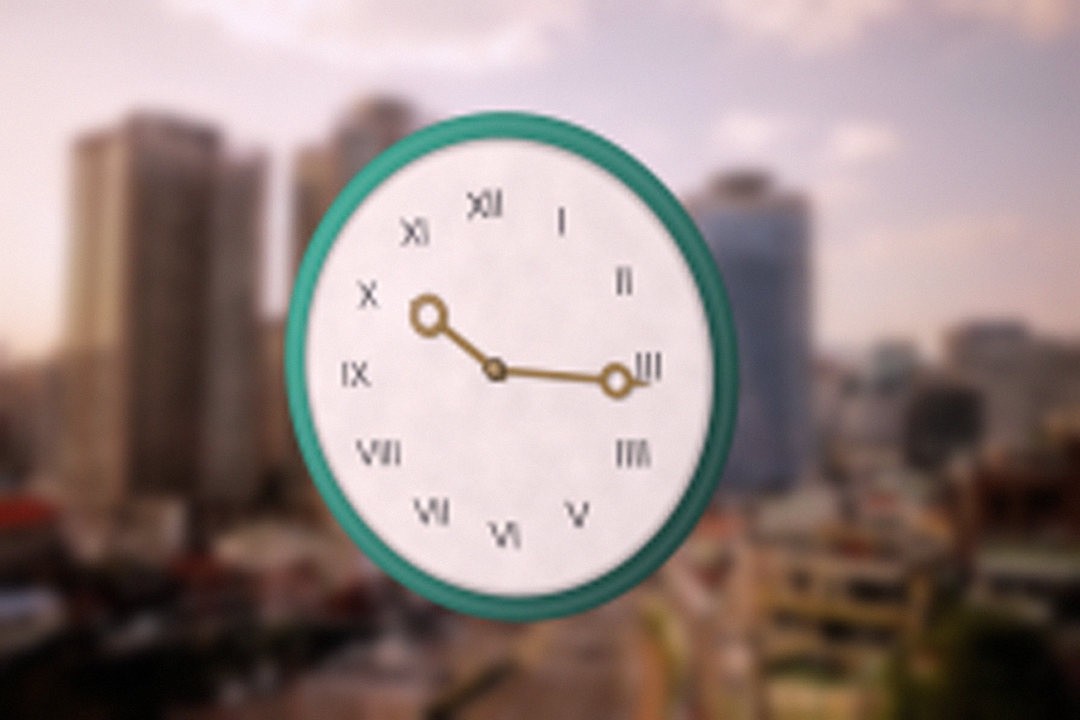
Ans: 10:16
